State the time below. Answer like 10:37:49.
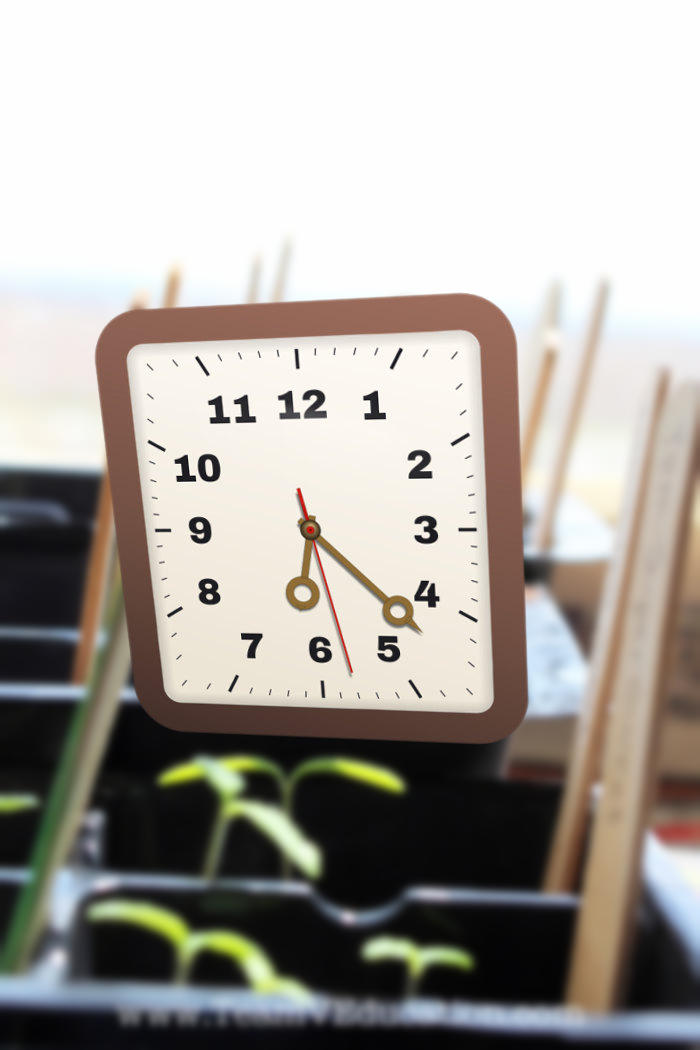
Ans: 6:22:28
